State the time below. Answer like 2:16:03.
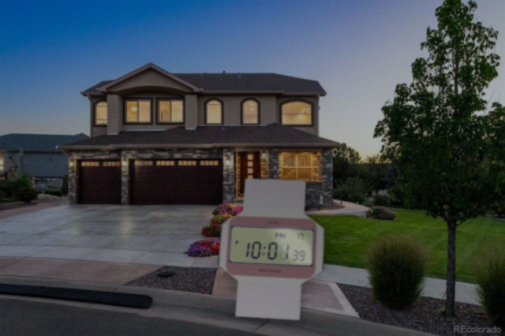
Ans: 10:01:39
